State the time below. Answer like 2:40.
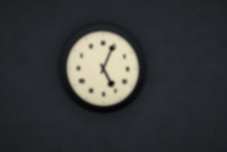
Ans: 5:04
